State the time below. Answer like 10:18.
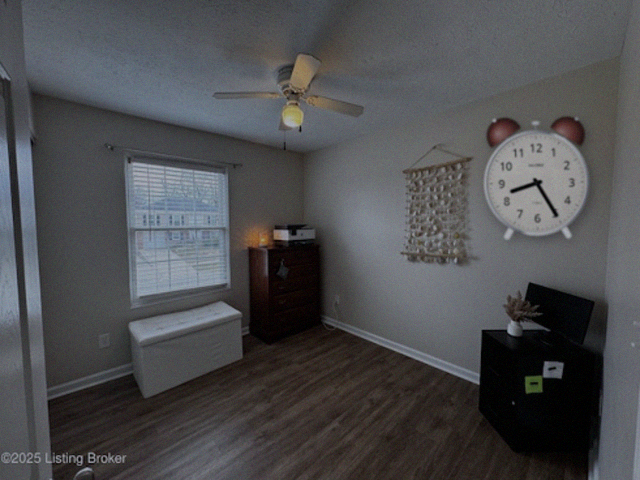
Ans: 8:25
